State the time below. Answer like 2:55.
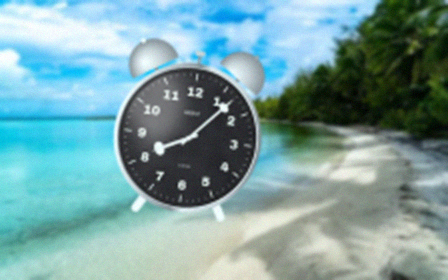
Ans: 8:07
